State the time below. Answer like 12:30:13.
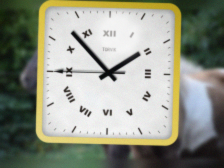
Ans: 1:52:45
